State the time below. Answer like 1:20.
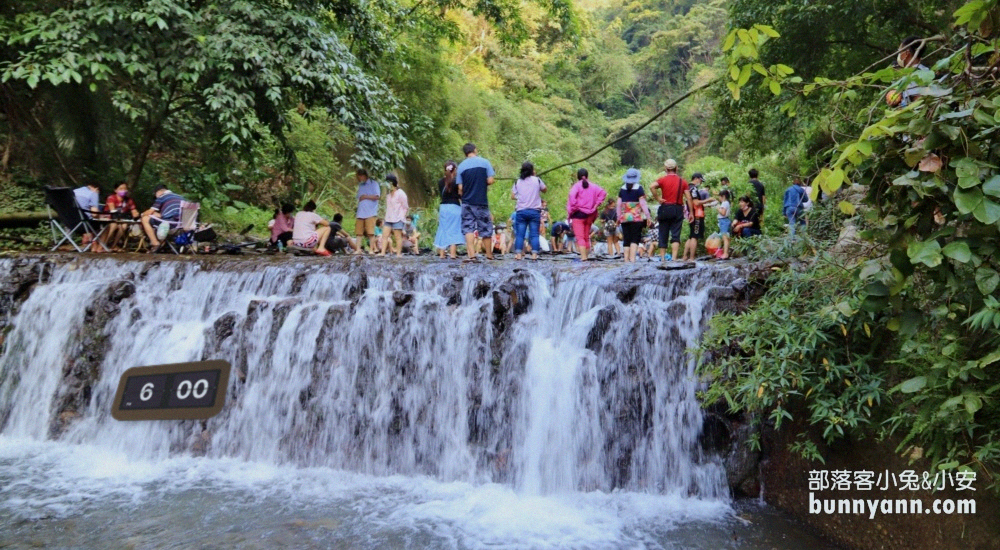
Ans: 6:00
